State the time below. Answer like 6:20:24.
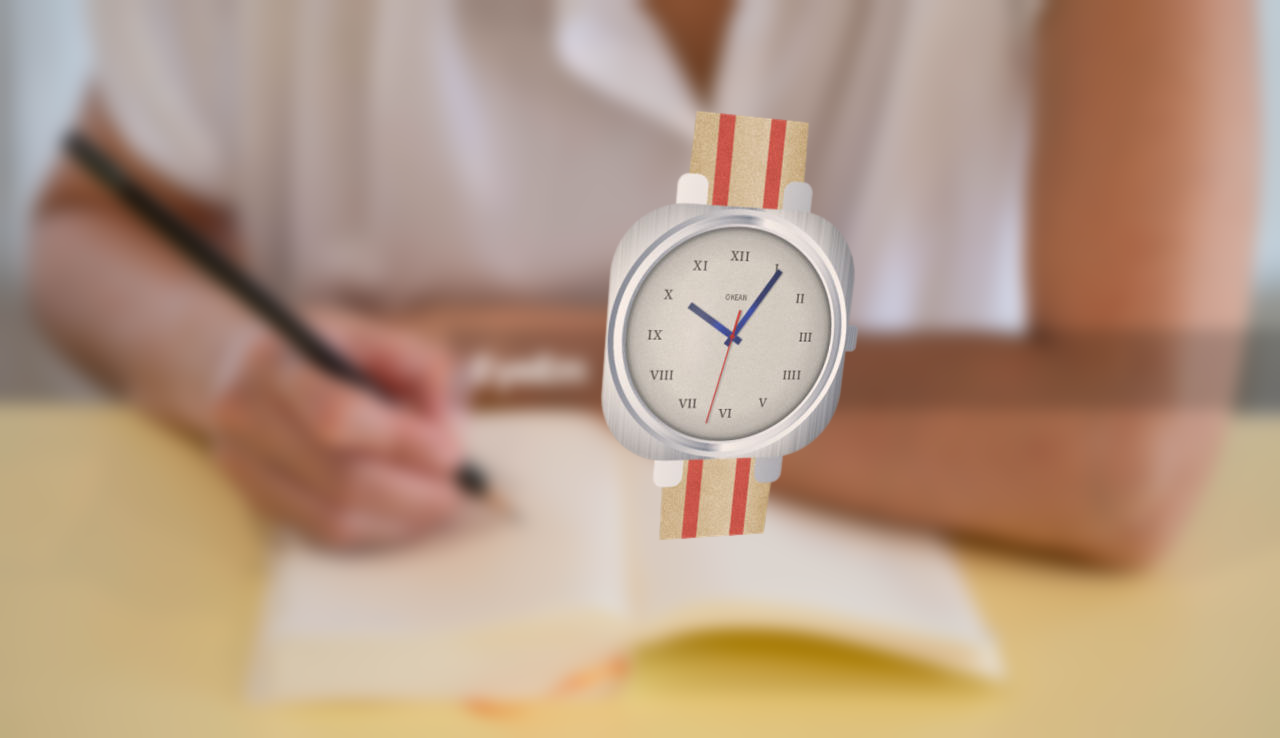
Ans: 10:05:32
